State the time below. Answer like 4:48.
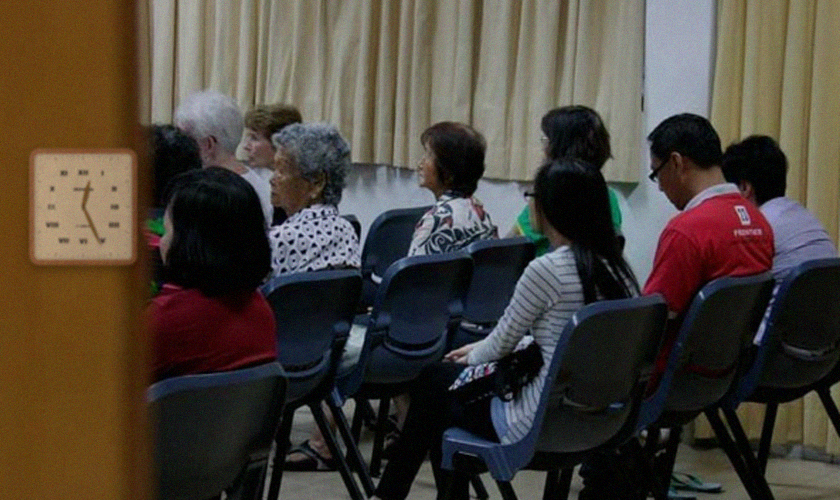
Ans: 12:26
